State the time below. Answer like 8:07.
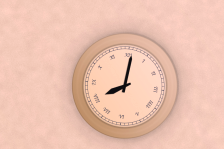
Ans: 8:01
